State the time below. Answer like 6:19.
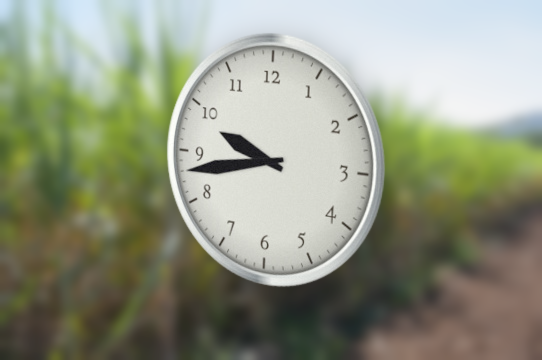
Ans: 9:43
